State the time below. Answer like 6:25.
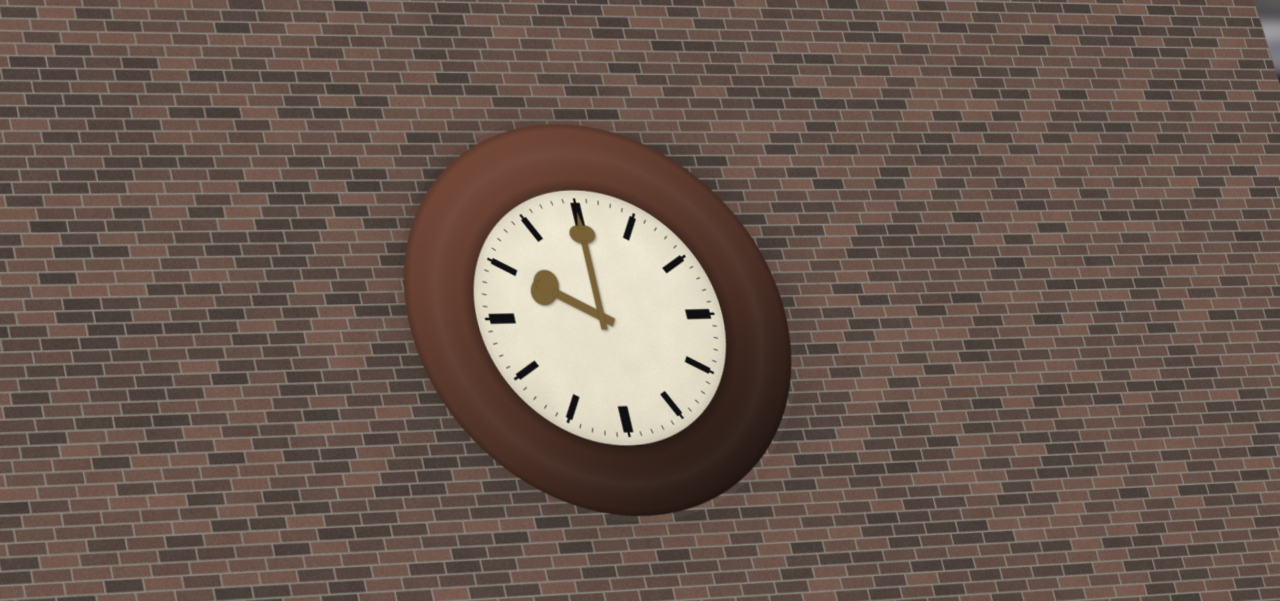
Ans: 10:00
